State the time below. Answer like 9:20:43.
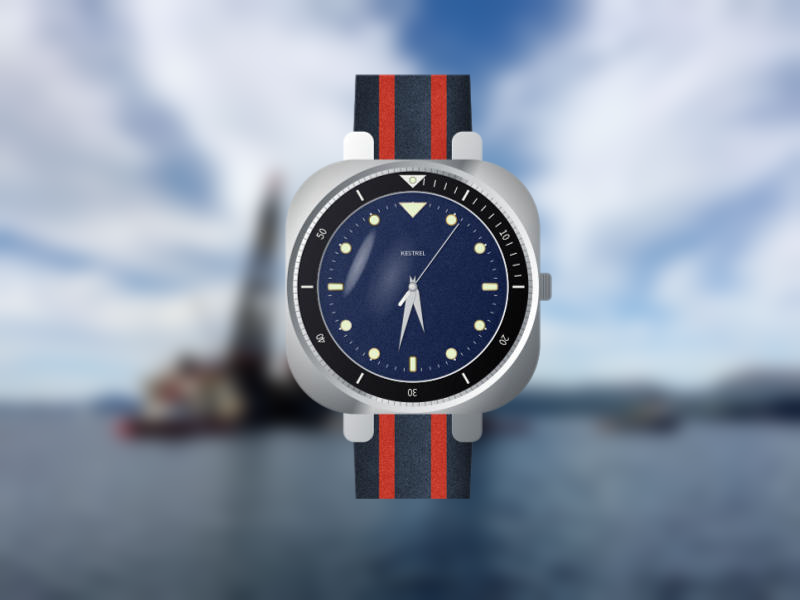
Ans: 5:32:06
